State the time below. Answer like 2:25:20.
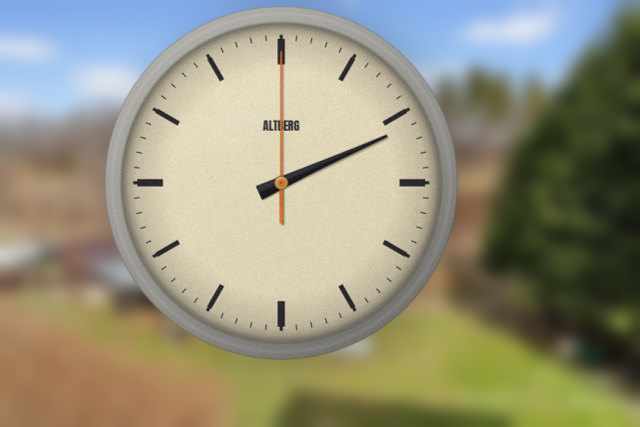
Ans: 2:11:00
